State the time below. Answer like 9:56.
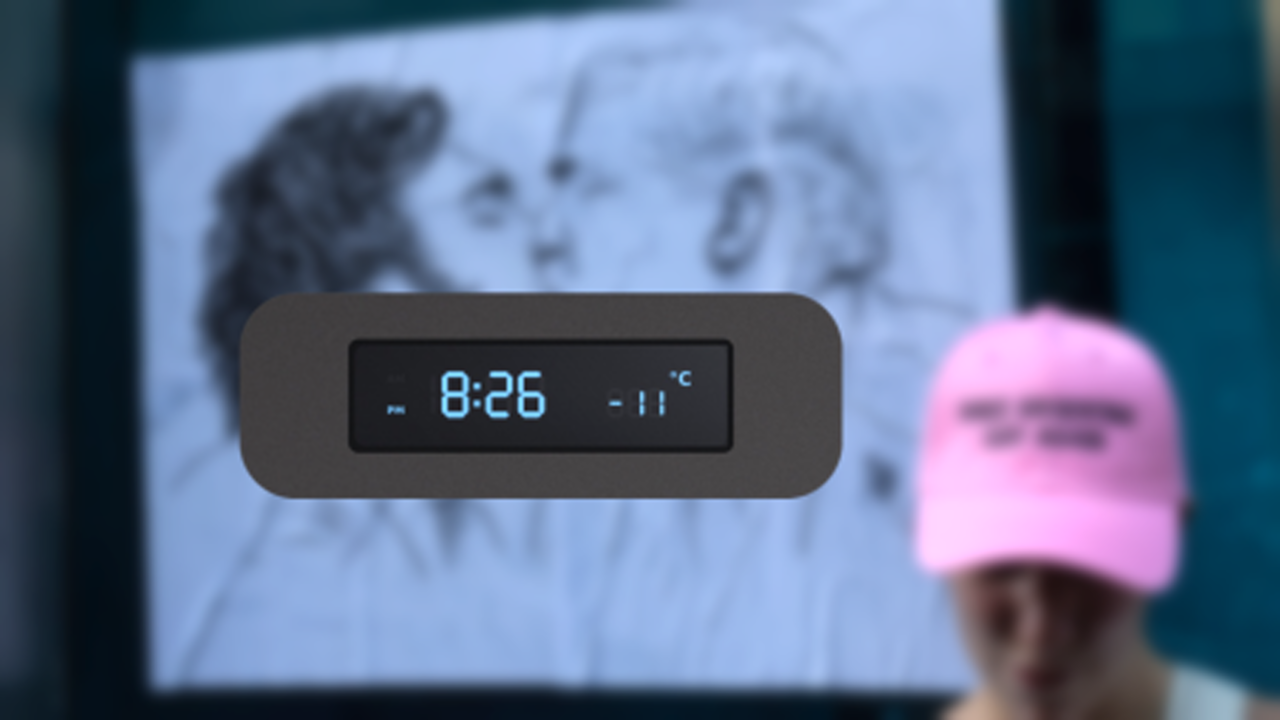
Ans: 8:26
